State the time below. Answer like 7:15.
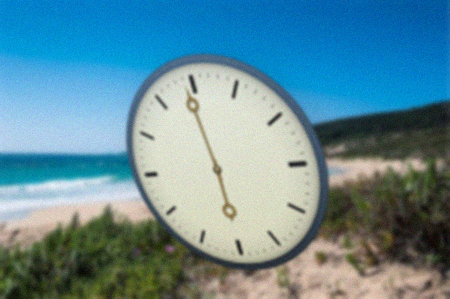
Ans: 5:59
